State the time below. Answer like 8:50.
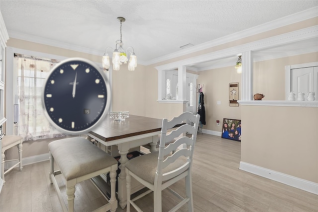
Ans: 12:01
